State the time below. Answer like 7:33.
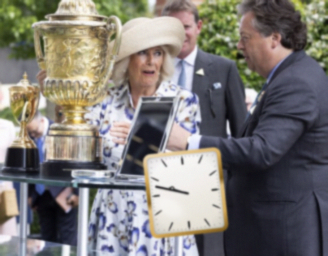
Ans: 9:48
